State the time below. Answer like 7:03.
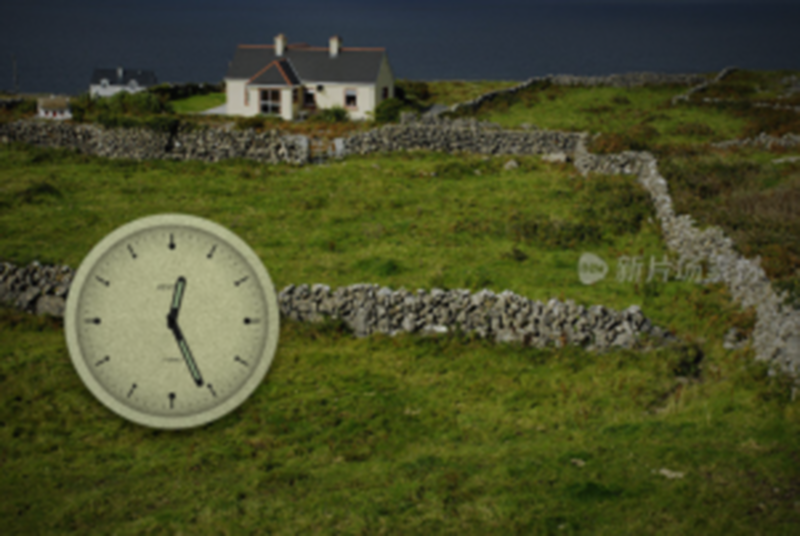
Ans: 12:26
